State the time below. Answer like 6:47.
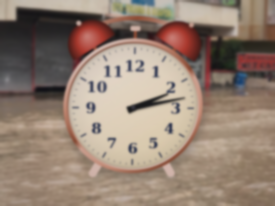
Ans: 2:13
